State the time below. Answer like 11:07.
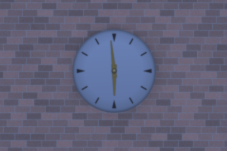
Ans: 5:59
